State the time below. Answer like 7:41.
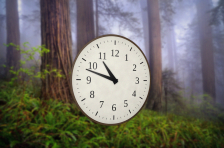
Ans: 10:48
